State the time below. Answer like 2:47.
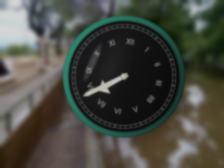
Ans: 7:39
